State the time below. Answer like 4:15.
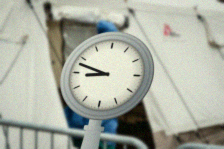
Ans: 8:48
